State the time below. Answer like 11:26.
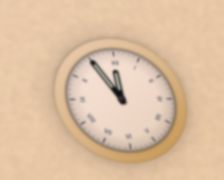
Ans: 11:55
